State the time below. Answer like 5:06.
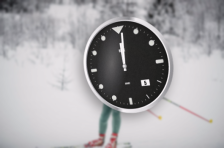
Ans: 12:01
